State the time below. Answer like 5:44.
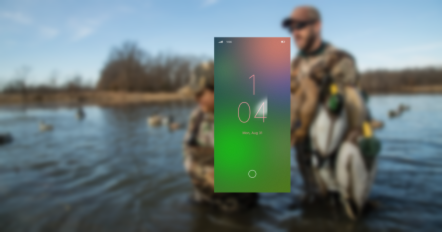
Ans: 1:04
